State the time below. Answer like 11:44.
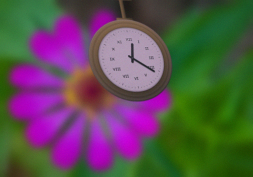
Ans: 12:21
